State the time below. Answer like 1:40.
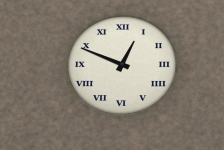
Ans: 12:49
